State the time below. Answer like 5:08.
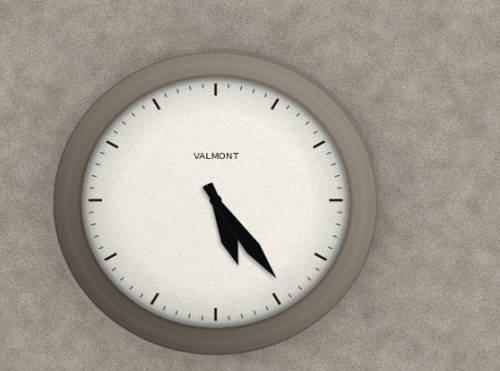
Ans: 5:24
